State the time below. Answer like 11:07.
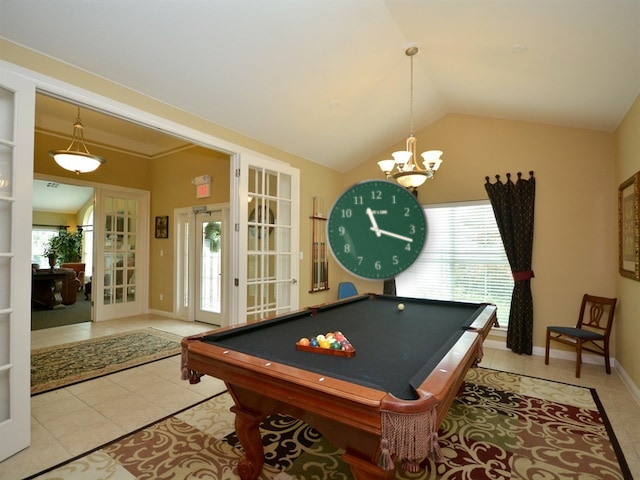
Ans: 11:18
